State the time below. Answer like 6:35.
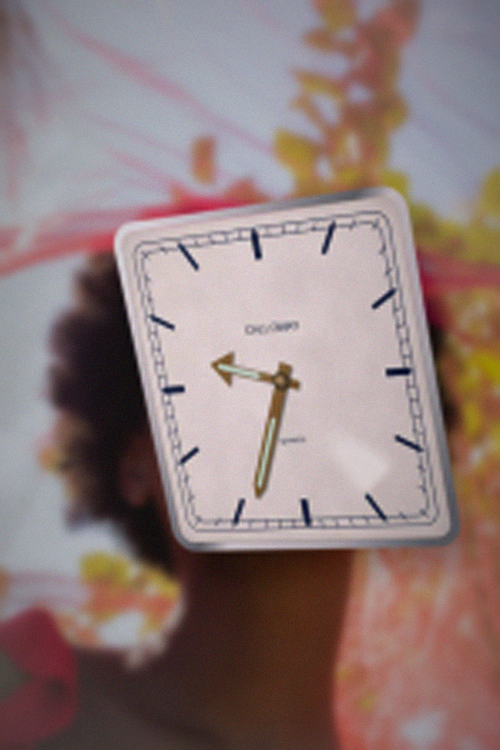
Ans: 9:34
